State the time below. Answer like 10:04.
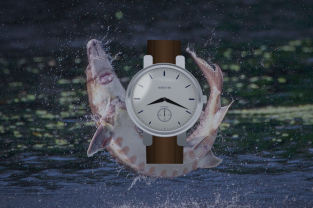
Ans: 8:19
